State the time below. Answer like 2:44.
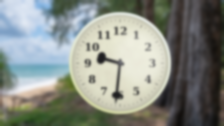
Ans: 9:31
